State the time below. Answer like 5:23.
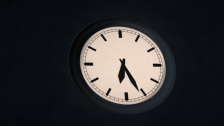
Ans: 6:26
